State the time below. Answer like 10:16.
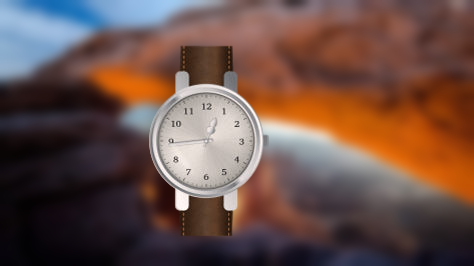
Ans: 12:44
